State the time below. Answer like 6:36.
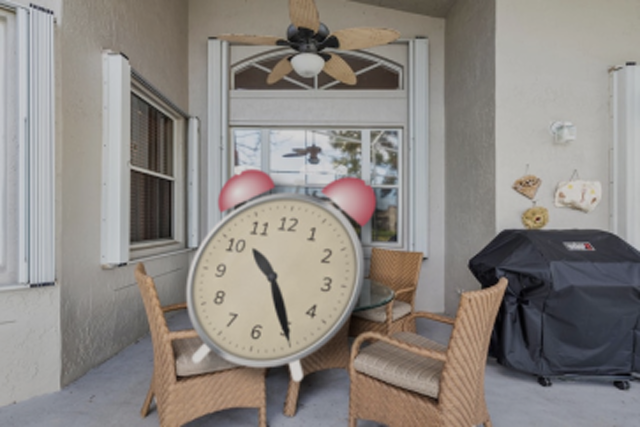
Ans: 10:25
